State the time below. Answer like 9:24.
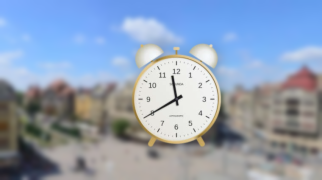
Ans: 11:40
